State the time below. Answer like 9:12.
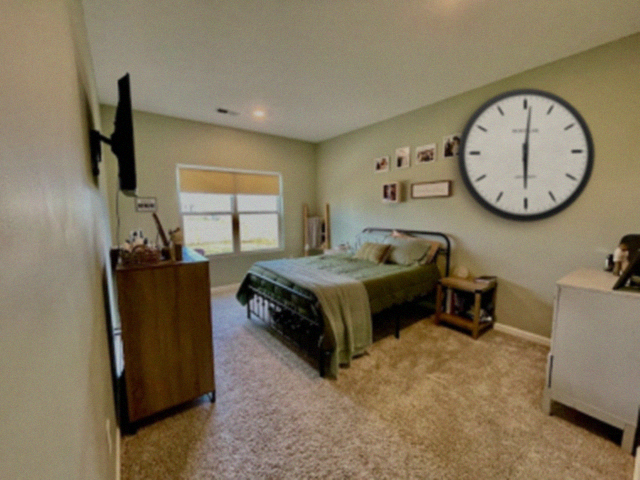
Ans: 6:01
